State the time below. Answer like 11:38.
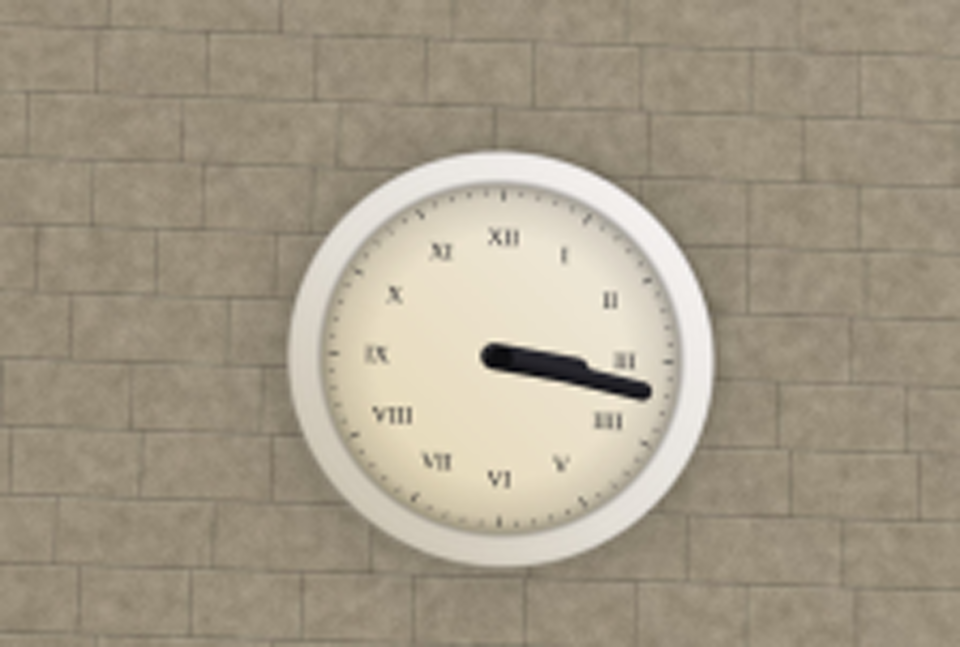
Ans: 3:17
